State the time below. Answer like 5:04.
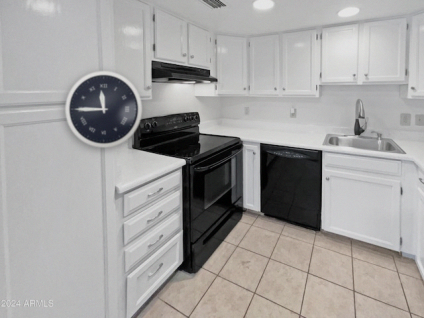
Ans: 11:45
